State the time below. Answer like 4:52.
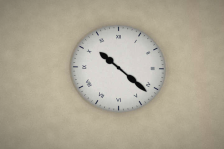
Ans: 10:22
